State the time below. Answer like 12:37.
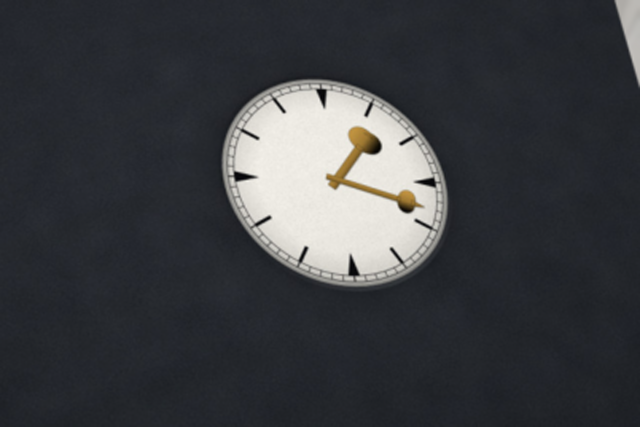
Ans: 1:18
